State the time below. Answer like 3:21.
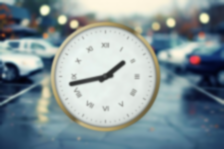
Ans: 1:43
